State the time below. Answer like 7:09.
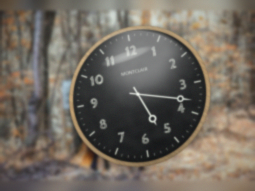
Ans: 5:18
